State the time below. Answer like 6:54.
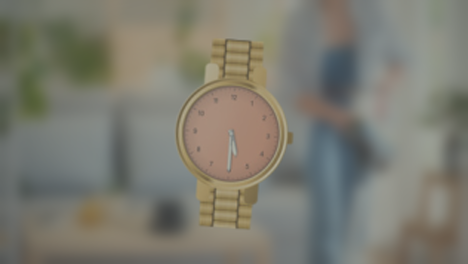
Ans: 5:30
